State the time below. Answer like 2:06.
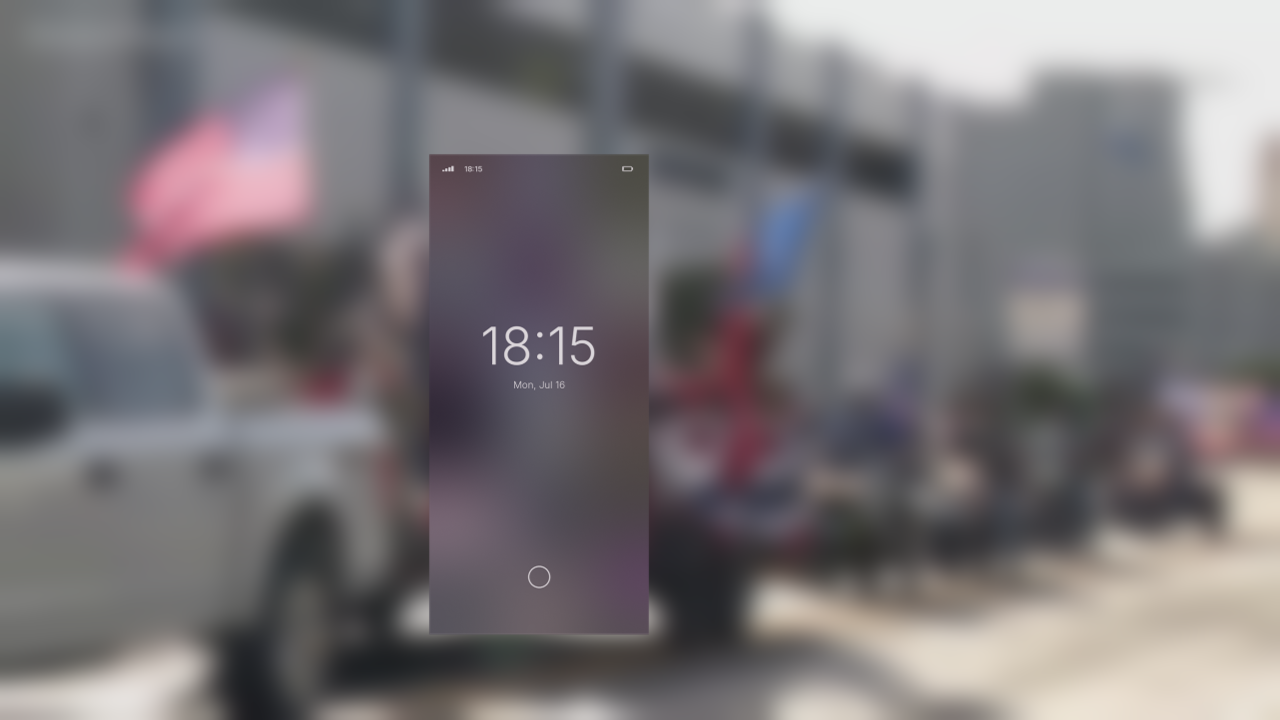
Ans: 18:15
